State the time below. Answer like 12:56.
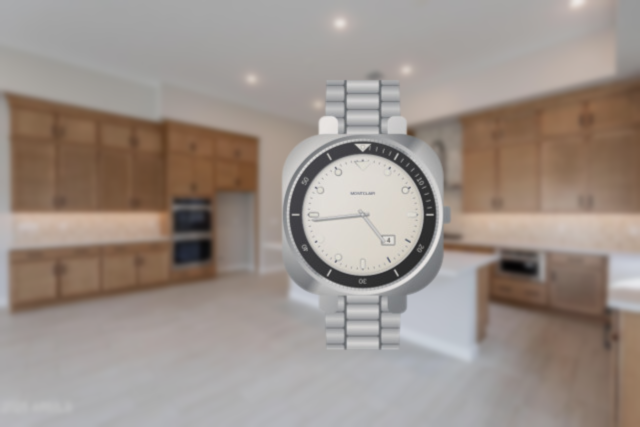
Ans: 4:44
